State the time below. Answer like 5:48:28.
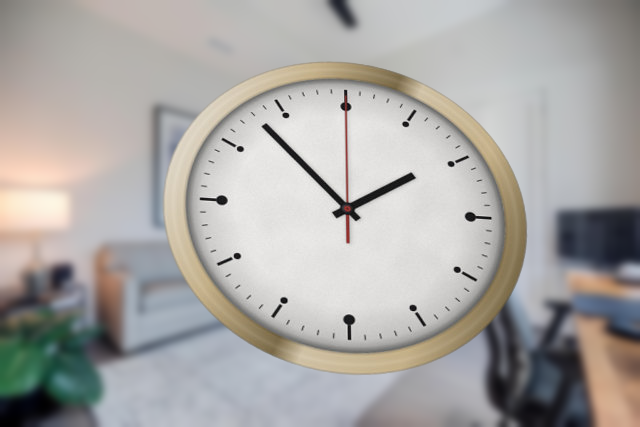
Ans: 1:53:00
